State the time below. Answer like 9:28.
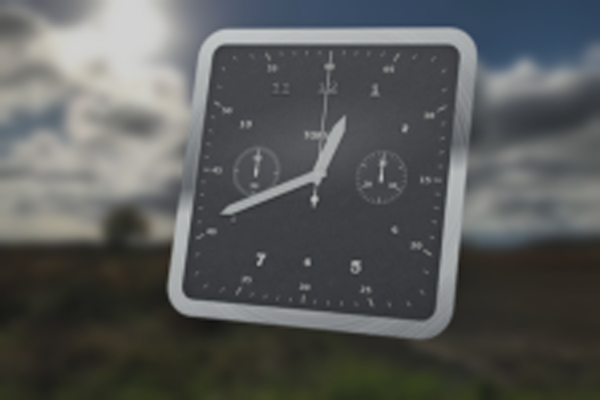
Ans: 12:41
